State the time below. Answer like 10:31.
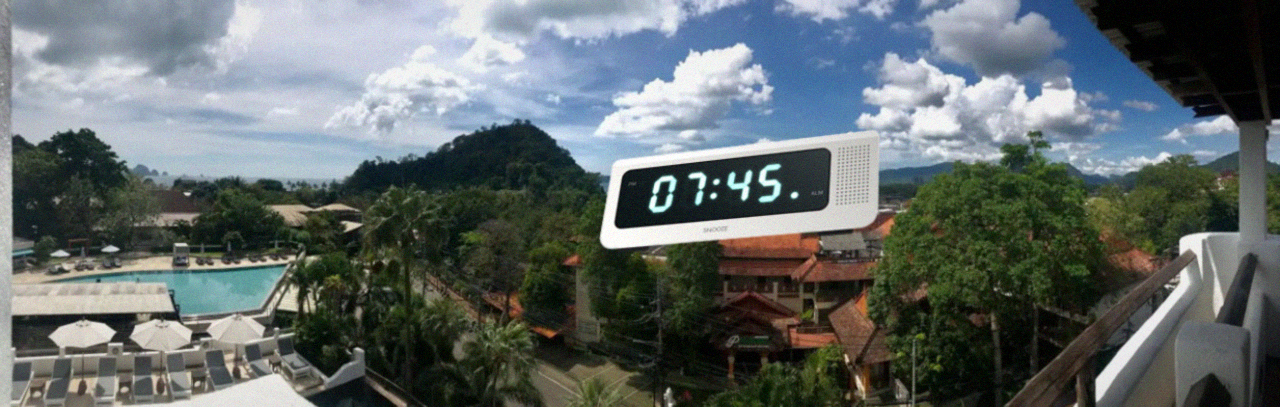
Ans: 7:45
